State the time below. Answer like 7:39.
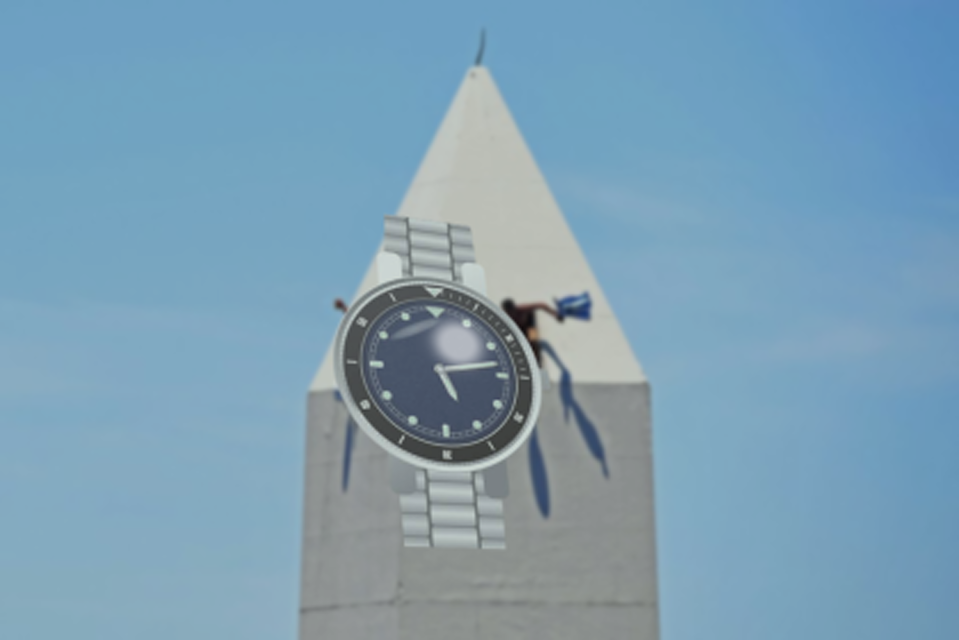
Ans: 5:13
